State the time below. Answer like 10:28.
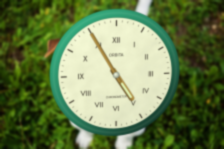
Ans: 4:55
